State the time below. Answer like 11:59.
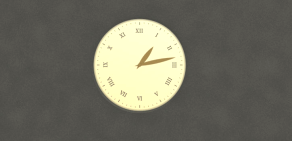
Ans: 1:13
